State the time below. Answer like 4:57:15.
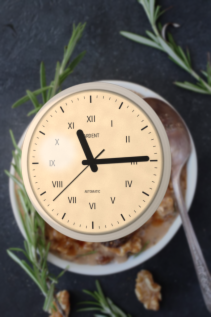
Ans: 11:14:38
